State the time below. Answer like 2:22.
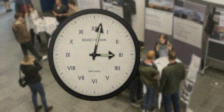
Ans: 3:02
